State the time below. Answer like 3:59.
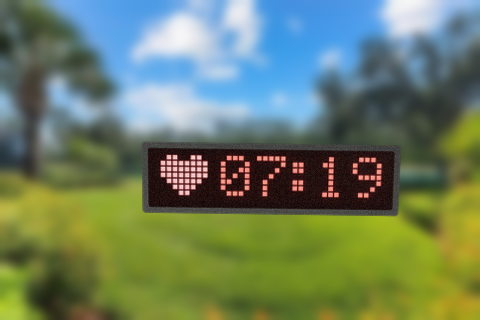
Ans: 7:19
